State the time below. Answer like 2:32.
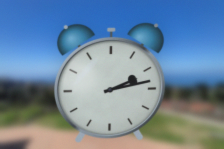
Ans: 2:13
